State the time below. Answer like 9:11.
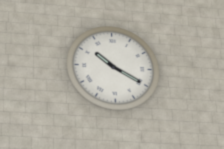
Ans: 10:20
